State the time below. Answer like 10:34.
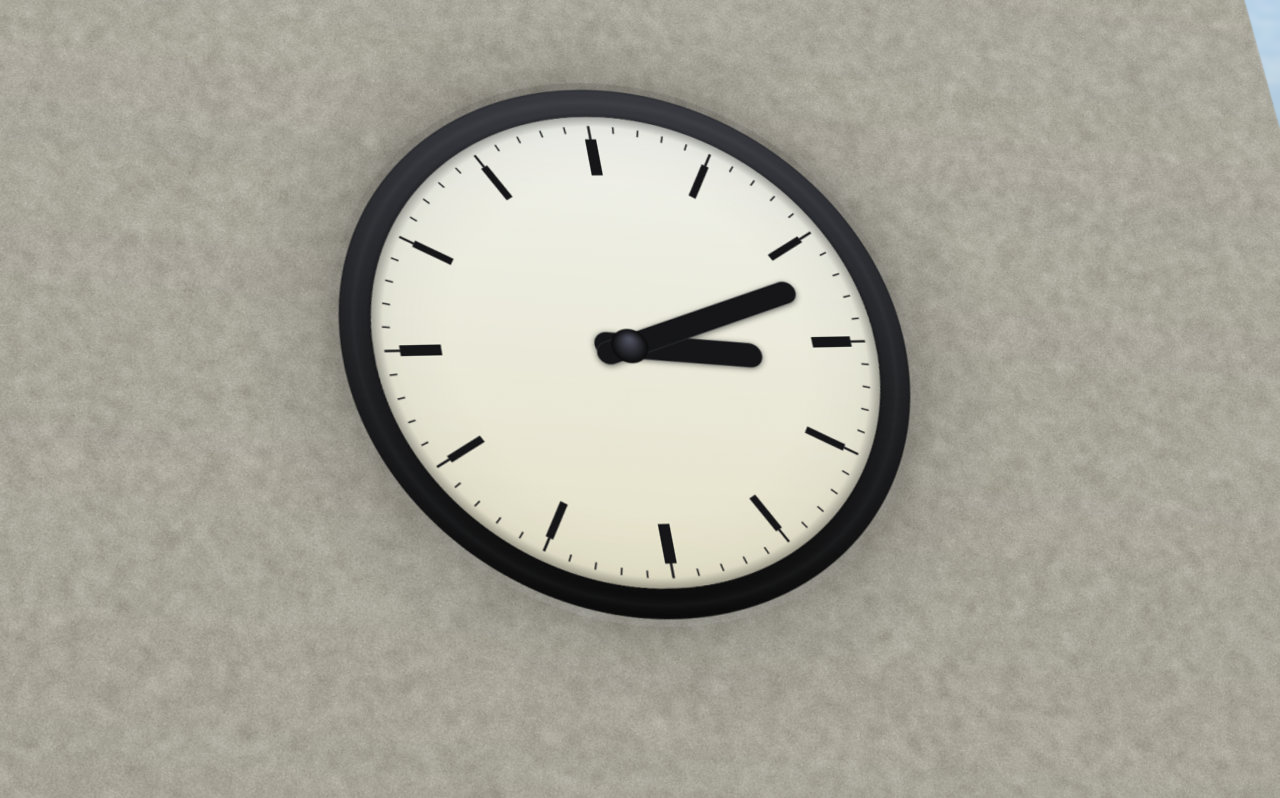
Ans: 3:12
